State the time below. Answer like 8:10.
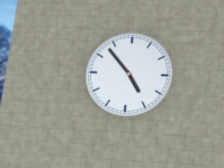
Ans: 4:53
